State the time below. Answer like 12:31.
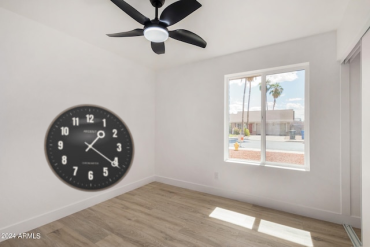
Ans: 1:21
